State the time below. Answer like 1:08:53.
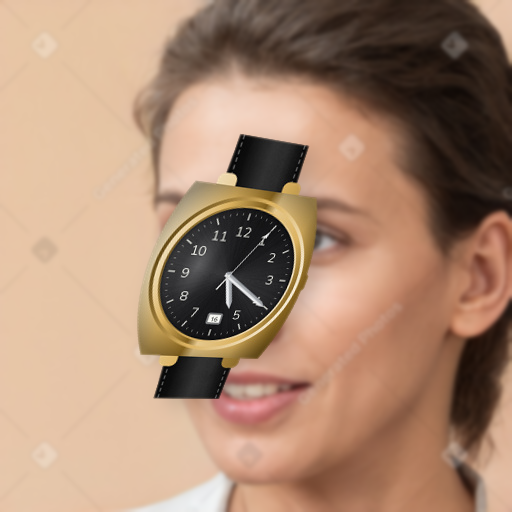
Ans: 5:20:05
